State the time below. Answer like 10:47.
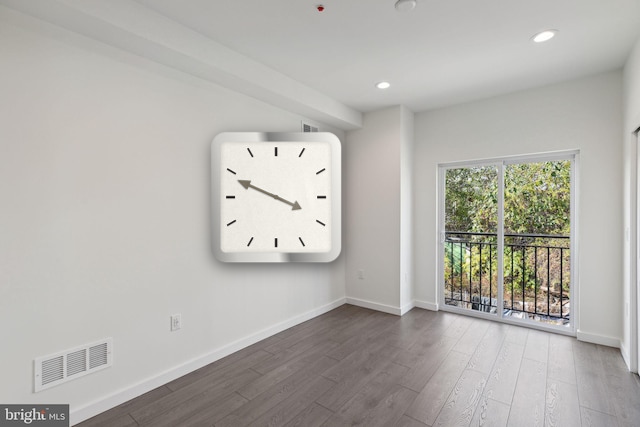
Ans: 3:49
